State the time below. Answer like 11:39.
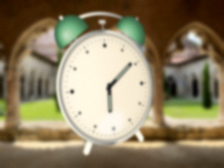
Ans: 6:09
